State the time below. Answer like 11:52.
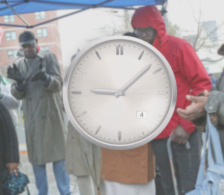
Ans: 9:08
